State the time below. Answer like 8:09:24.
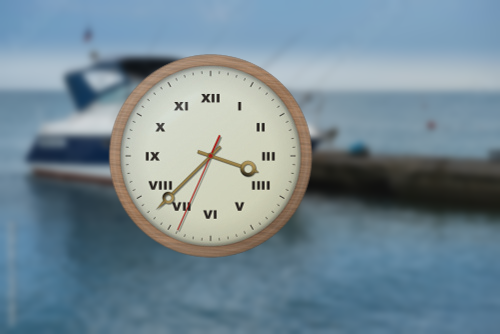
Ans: 3:37:34
